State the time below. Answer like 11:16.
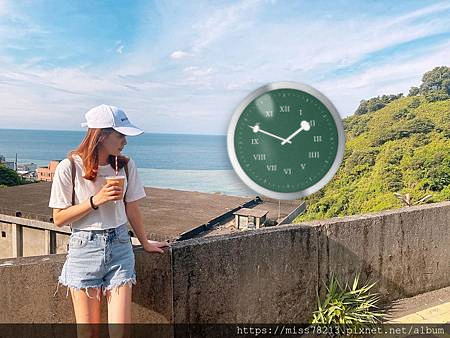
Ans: 1:49
